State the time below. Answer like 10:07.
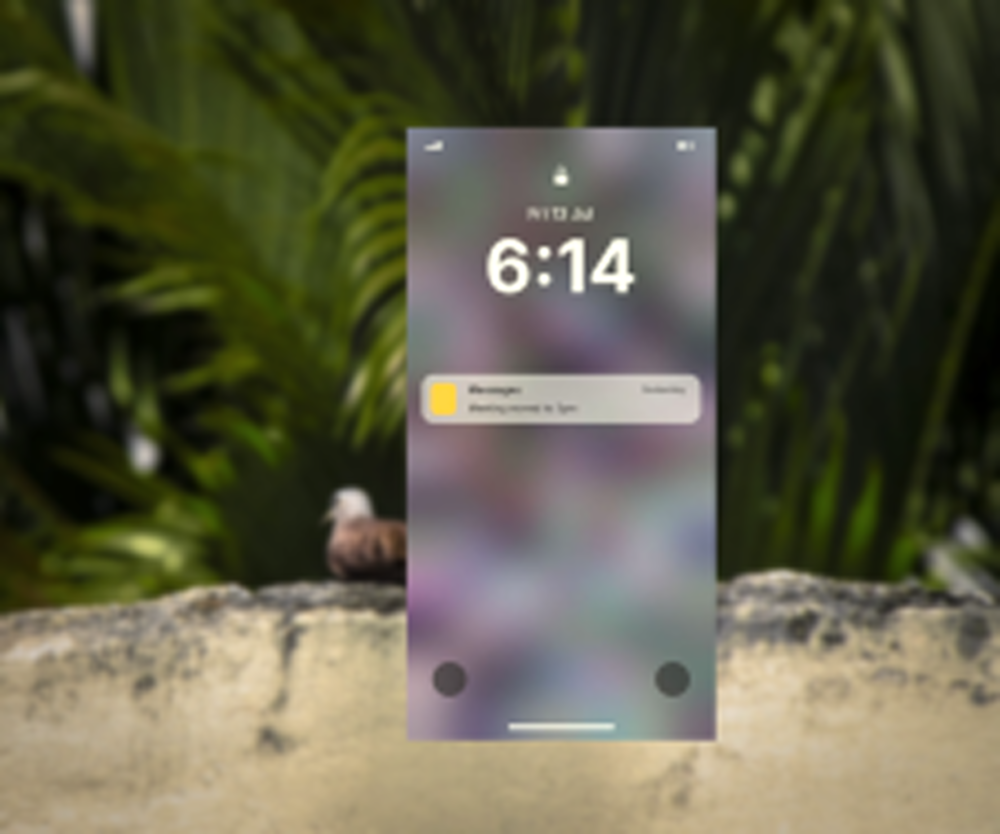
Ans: 6:14
